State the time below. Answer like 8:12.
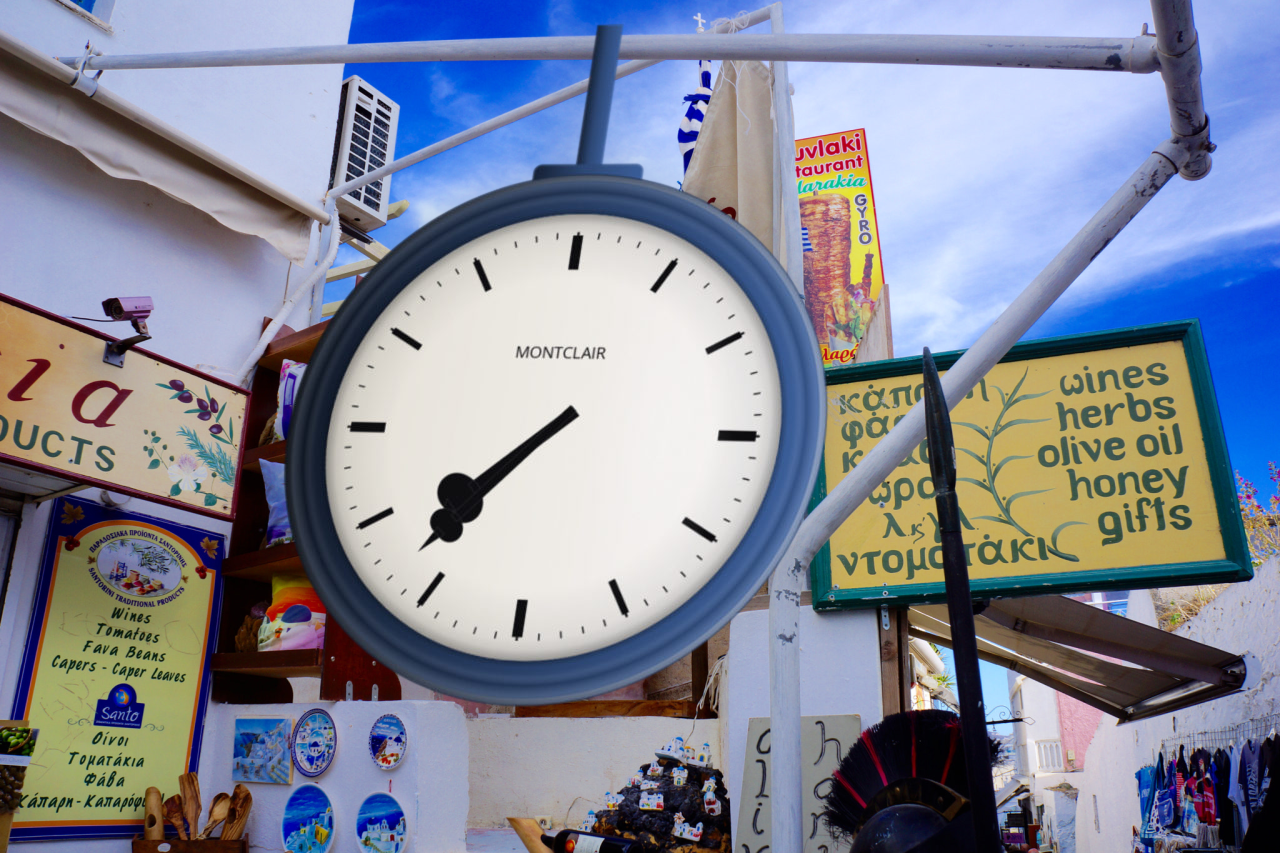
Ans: 7:37
